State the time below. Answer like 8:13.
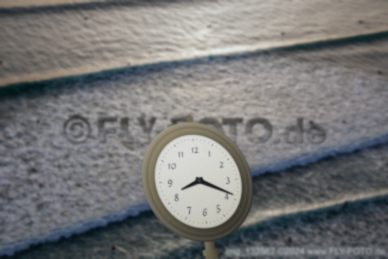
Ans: 8:19
